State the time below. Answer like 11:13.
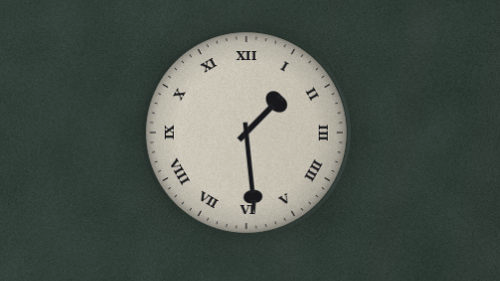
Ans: 1:29
